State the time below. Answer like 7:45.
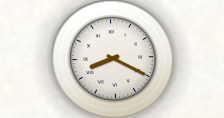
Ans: 8:20
